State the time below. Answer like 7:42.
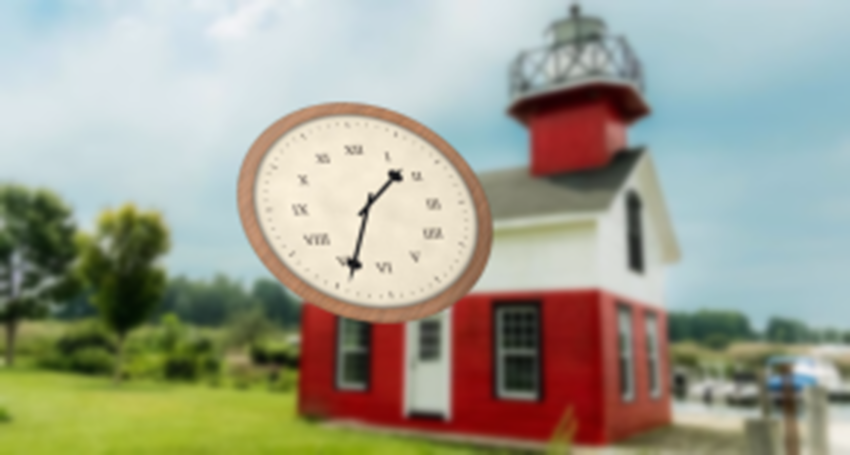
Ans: 1:34
